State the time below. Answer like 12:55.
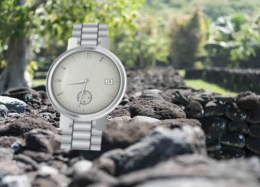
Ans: 8:32
